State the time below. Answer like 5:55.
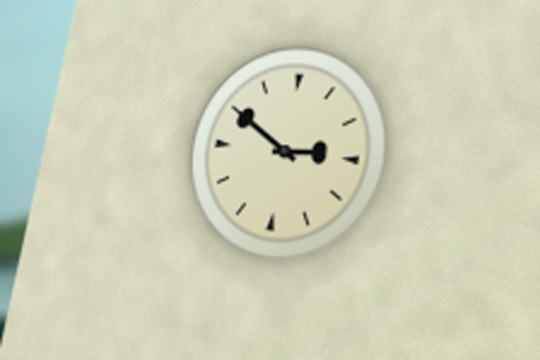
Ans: 2:50
